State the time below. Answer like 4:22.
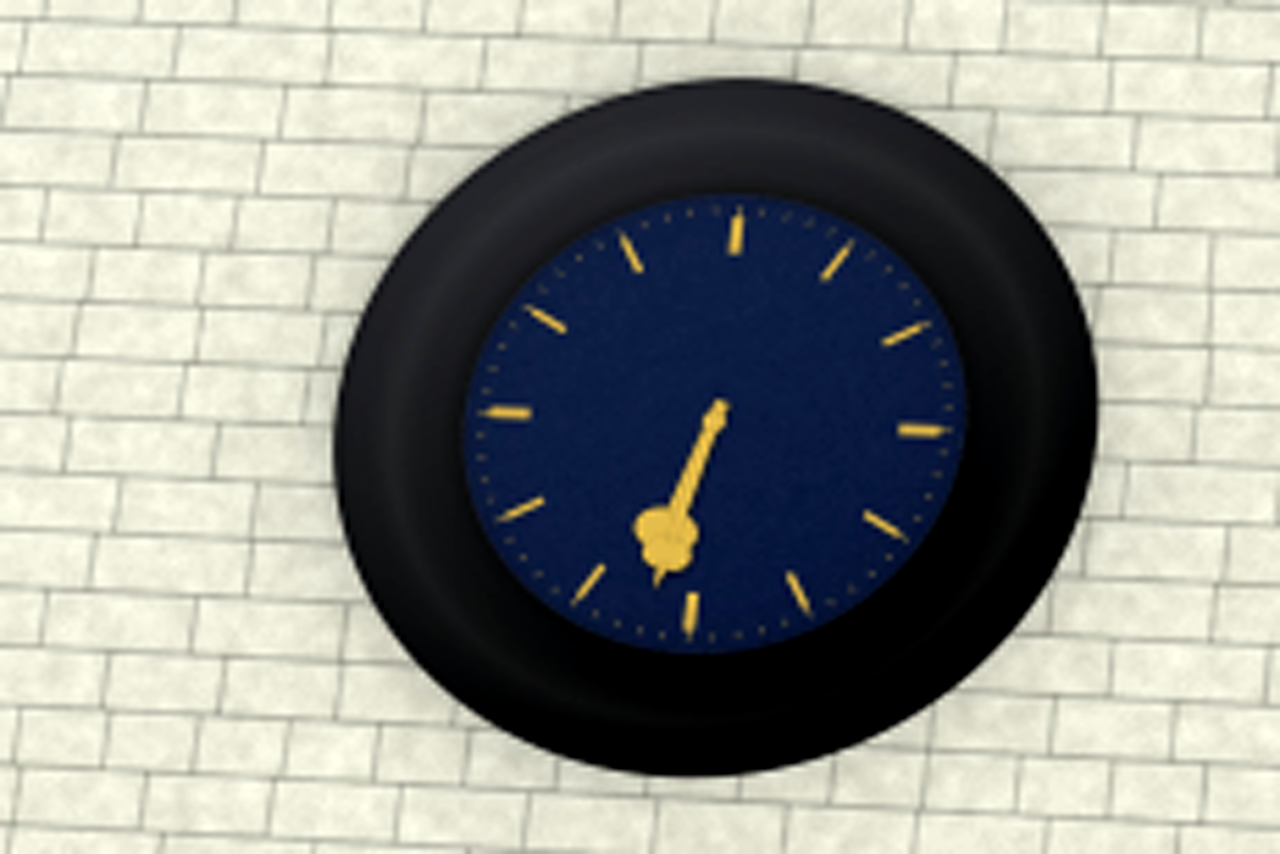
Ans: 6:32
